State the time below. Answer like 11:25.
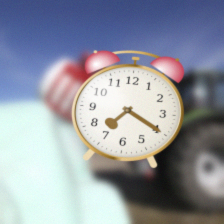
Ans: 7:20
